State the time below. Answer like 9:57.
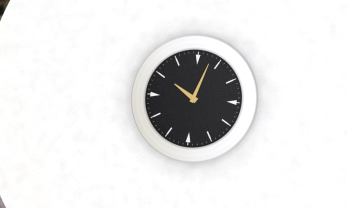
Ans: 10:03
